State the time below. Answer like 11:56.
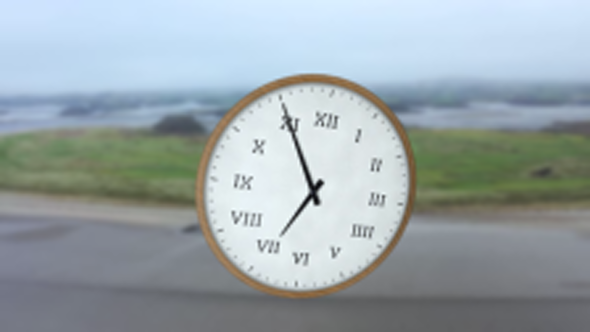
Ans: 6:55
